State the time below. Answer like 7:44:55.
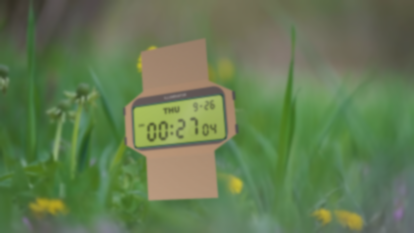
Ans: 0:27:04
